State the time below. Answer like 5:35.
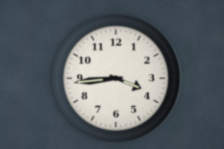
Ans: 3:44
